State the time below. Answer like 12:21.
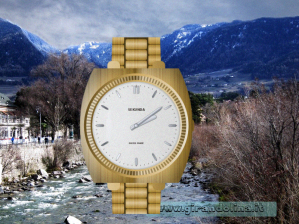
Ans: 2:09
